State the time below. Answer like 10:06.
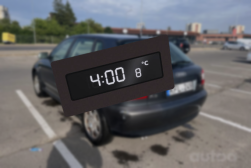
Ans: 4:00
